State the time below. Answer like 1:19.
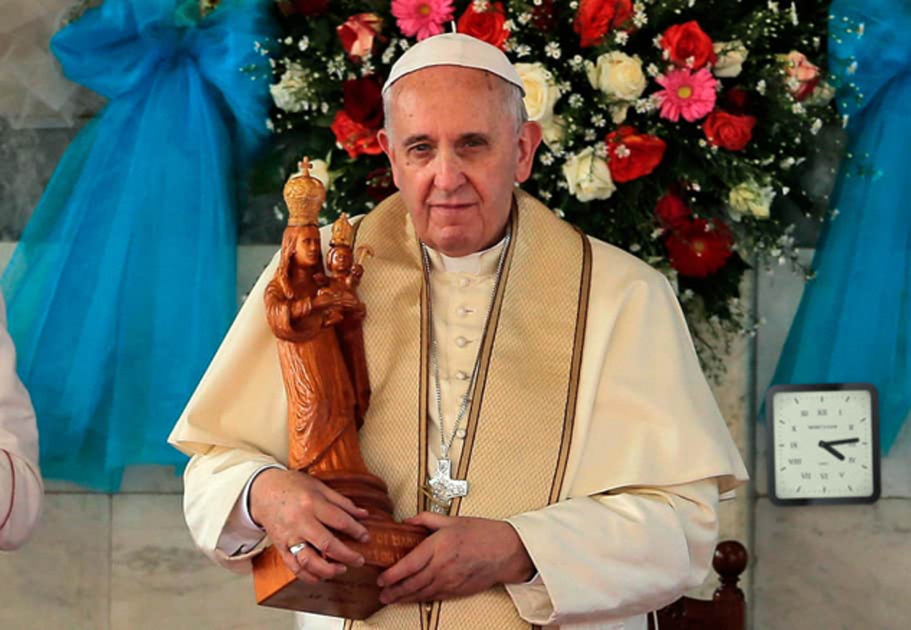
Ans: 4:14
